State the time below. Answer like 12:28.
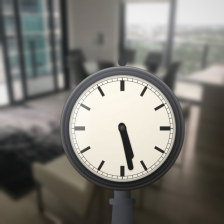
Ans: 5:28
